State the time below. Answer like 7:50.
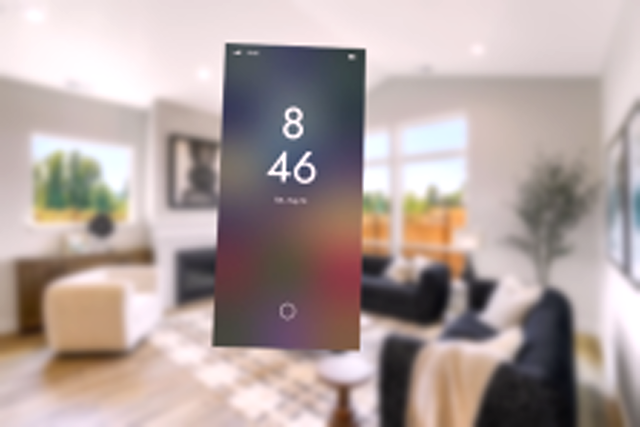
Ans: 8:46
